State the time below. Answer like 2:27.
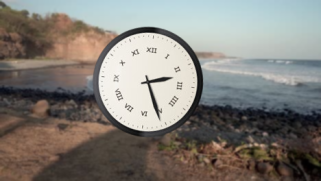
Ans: 2:26
